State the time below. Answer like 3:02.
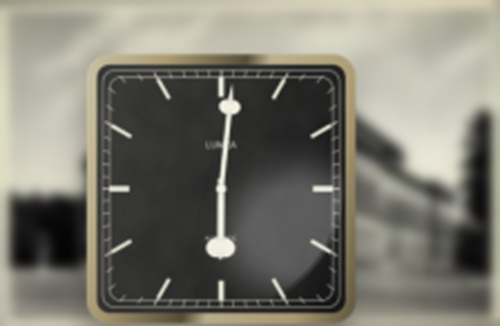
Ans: 6:01
